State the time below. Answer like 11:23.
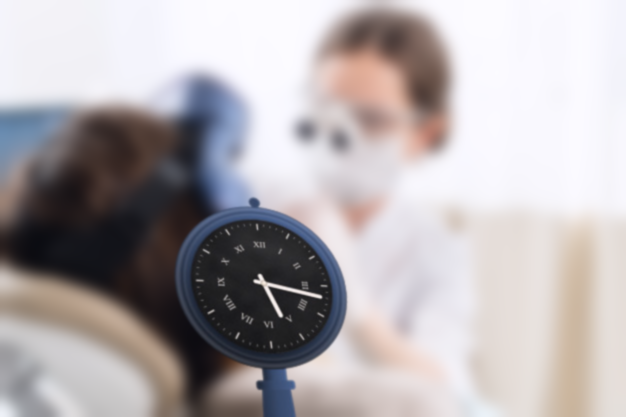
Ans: 5:17
